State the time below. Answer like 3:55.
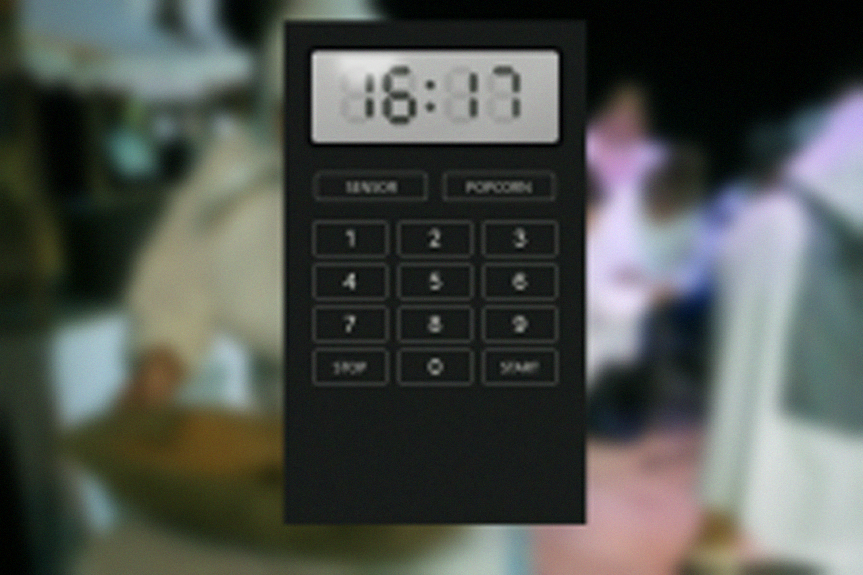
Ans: 16:17
